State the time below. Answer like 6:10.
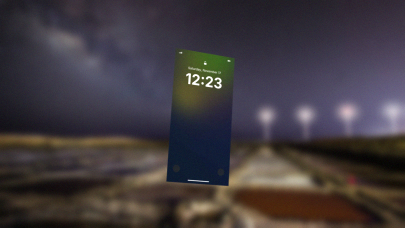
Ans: 12:23
